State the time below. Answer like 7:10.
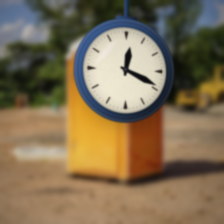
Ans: 12:19
